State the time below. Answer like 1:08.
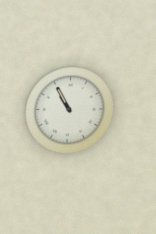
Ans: 10:55
